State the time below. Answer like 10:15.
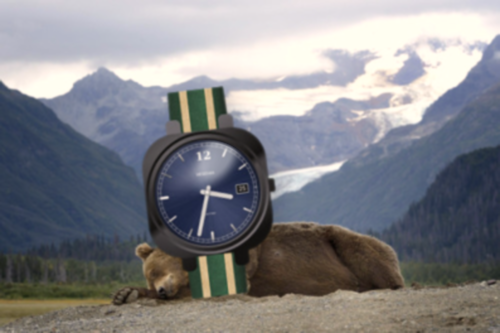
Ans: 3:33
